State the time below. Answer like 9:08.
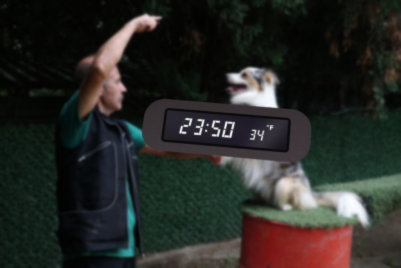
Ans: 23:50
